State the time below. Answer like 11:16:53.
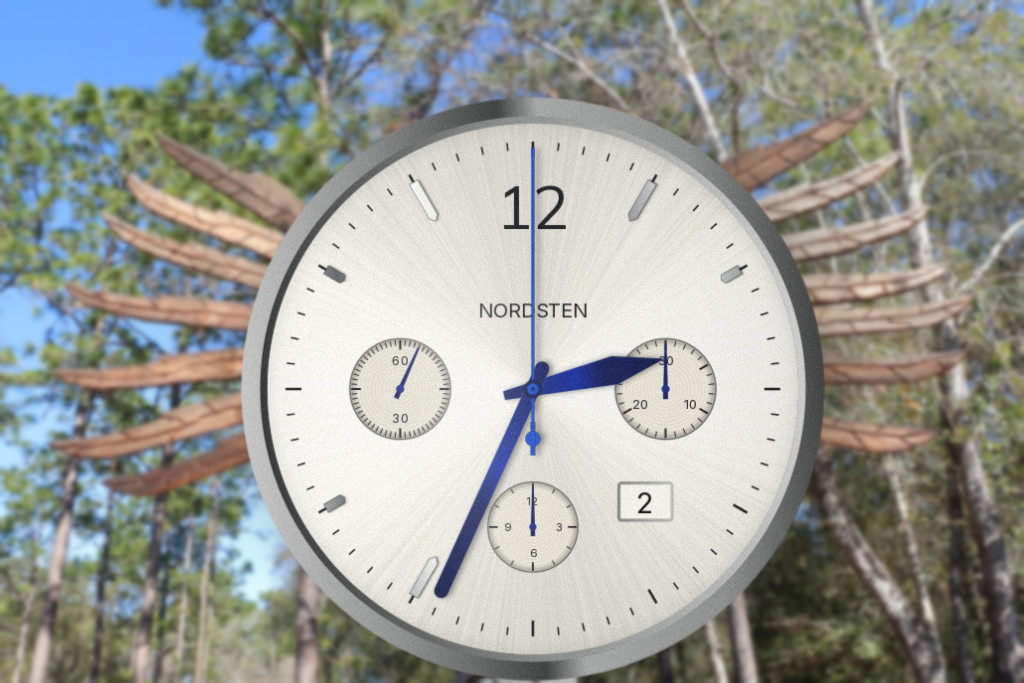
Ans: 2:34:04
